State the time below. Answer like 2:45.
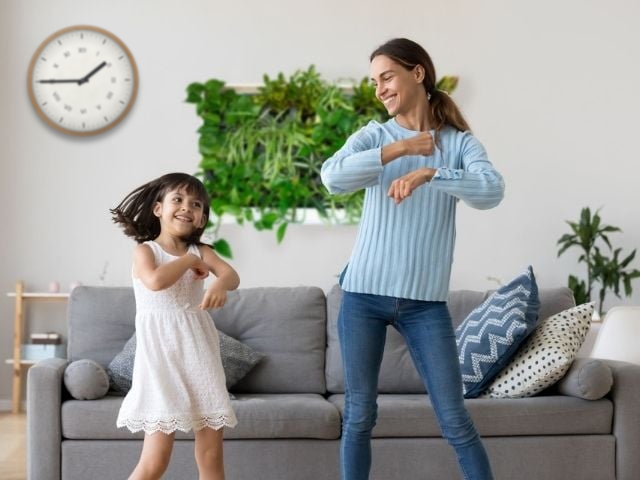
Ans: 1:45
